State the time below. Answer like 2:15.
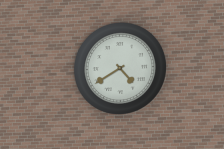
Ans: 4:40
